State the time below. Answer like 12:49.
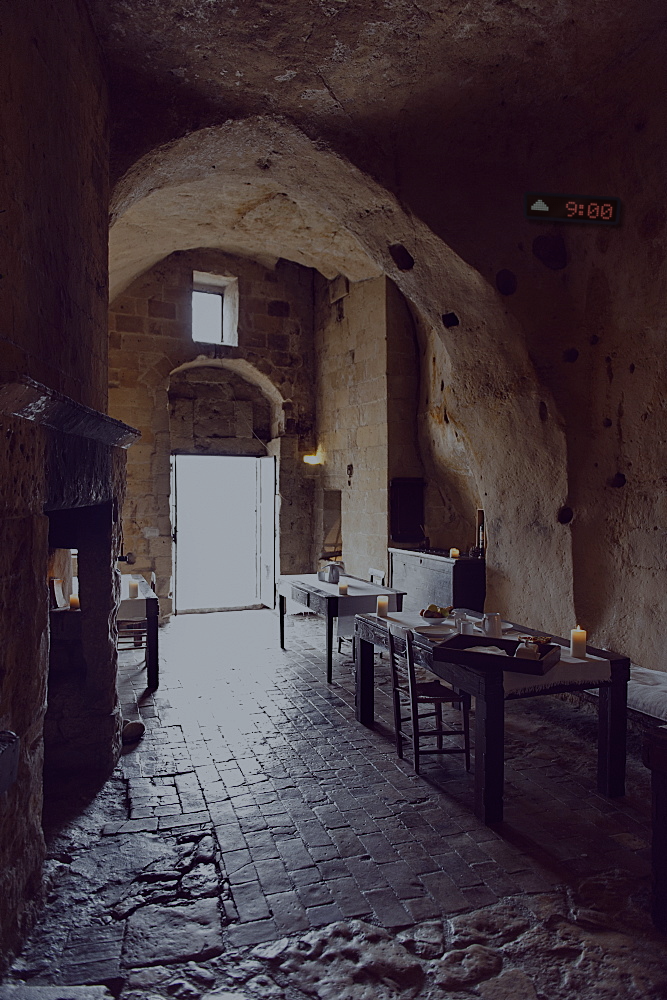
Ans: 9:00
